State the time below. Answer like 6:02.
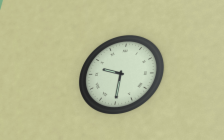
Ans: 9:30
